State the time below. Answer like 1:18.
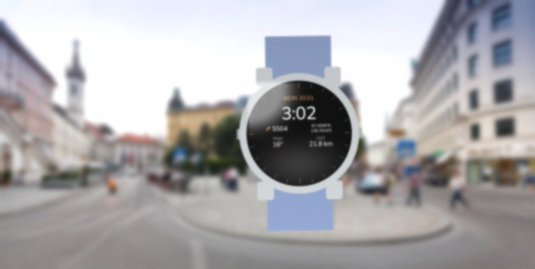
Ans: 3:02
